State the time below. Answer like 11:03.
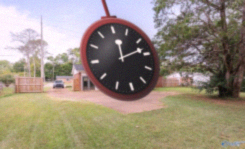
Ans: 12:13
